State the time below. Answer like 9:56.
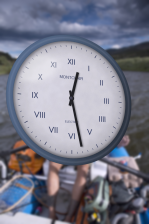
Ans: 12:28
